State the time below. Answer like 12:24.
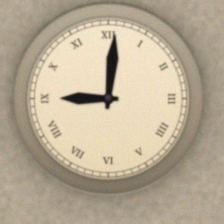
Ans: 9:01
